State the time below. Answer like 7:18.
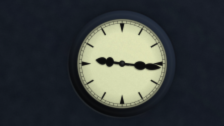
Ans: 9:16
